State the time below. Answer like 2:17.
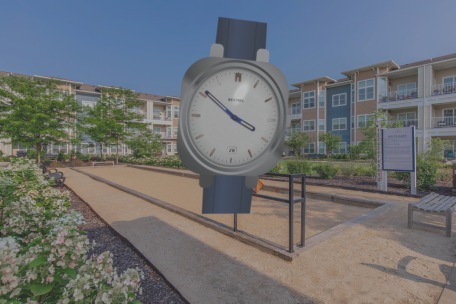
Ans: 3:51
